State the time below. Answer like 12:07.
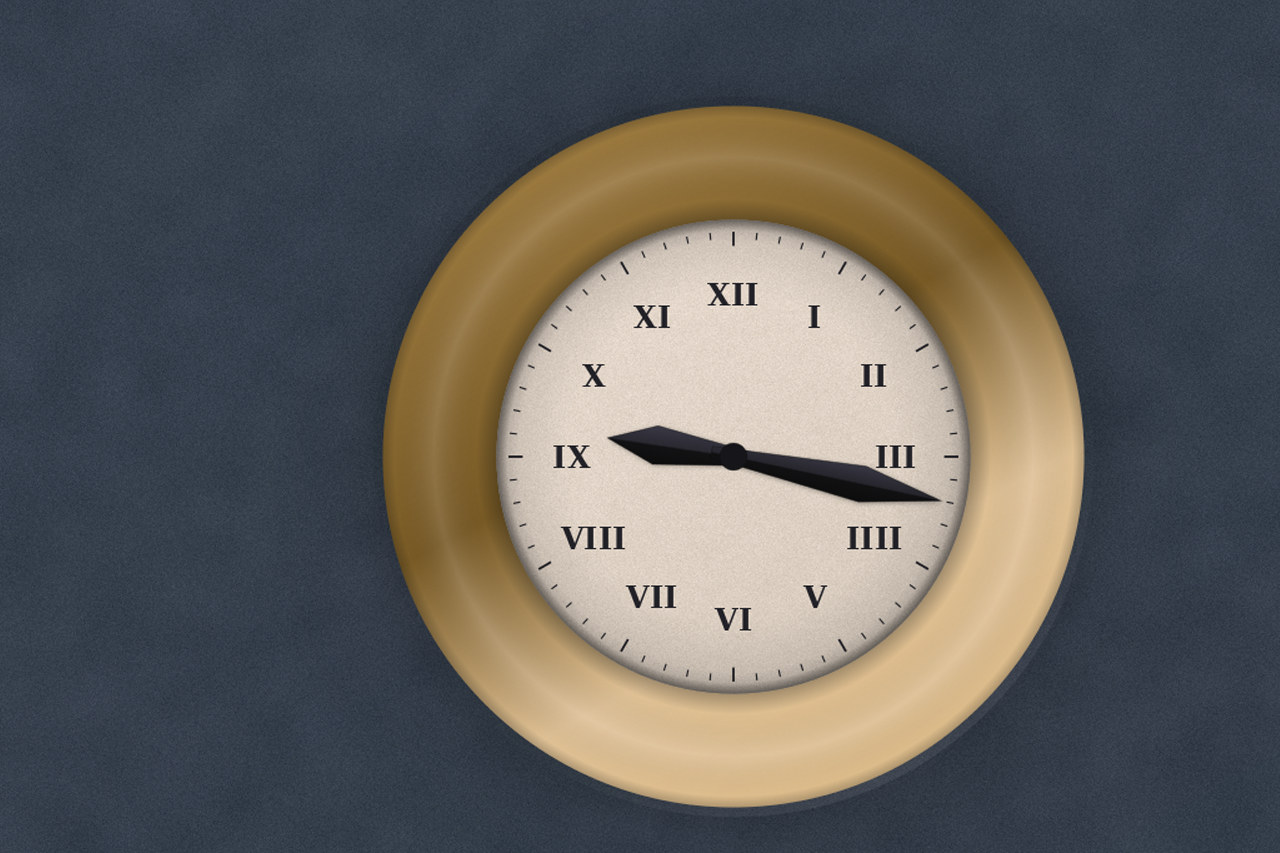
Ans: 9:17
